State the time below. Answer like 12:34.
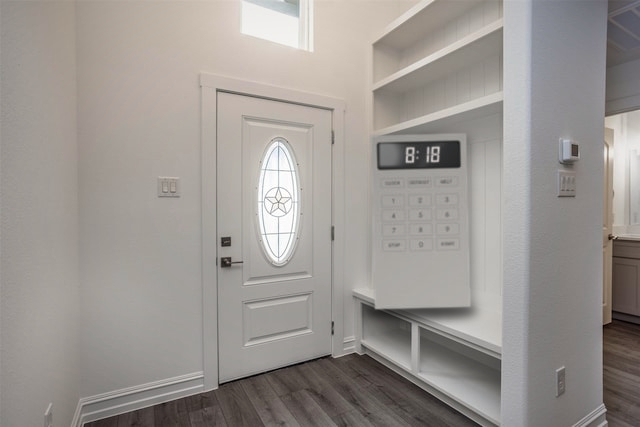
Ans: 8:18
